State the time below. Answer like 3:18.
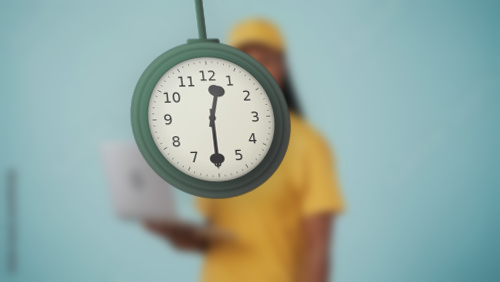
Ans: 12:30
